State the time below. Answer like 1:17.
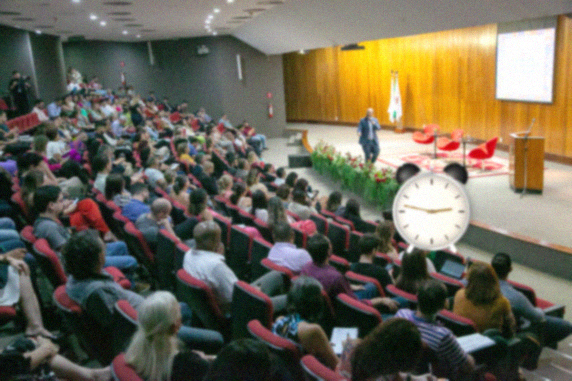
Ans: 2:47
